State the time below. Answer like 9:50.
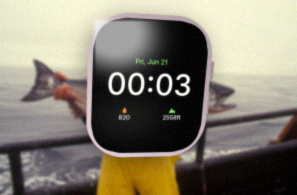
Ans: 0:03
